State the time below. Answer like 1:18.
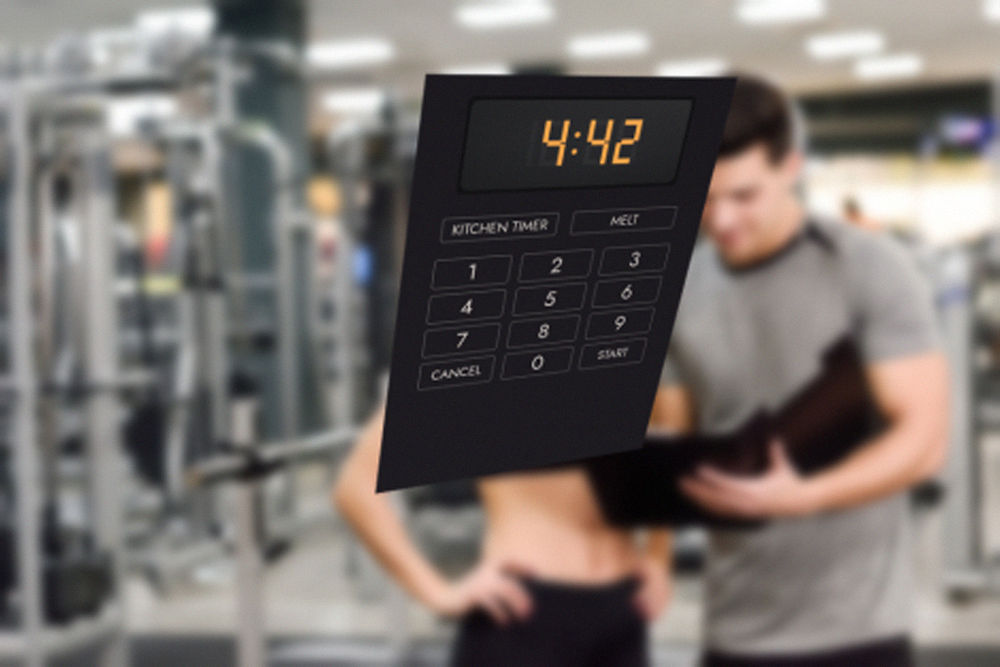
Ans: 4:42
